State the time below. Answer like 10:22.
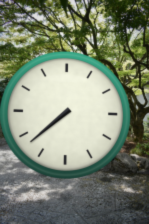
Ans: 7:38
